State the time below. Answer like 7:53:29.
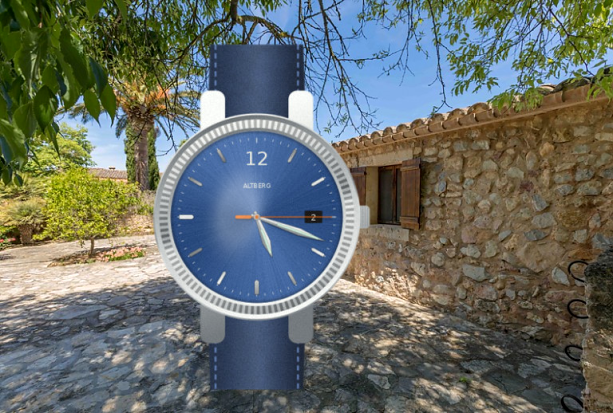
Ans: 5:18:15
